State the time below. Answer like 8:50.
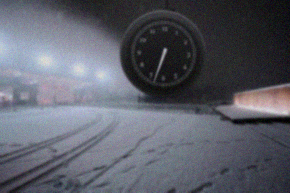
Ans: 6:33
